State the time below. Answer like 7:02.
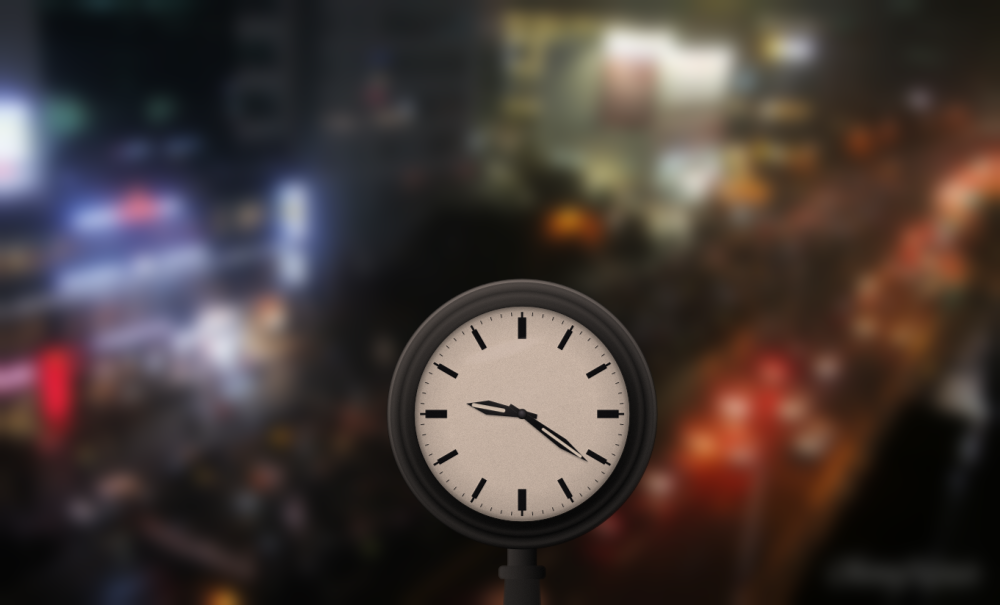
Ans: 9:21
